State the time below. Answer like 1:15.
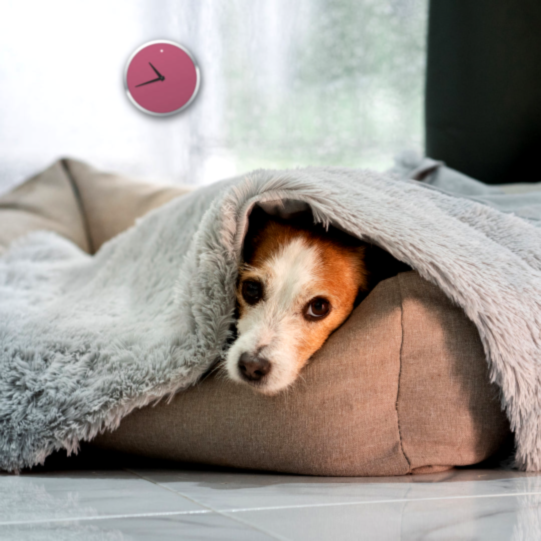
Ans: 10:42
